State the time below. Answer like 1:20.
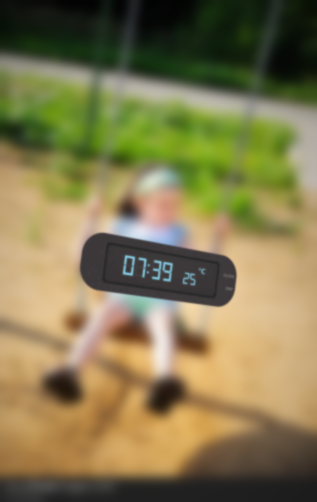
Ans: 7:39
